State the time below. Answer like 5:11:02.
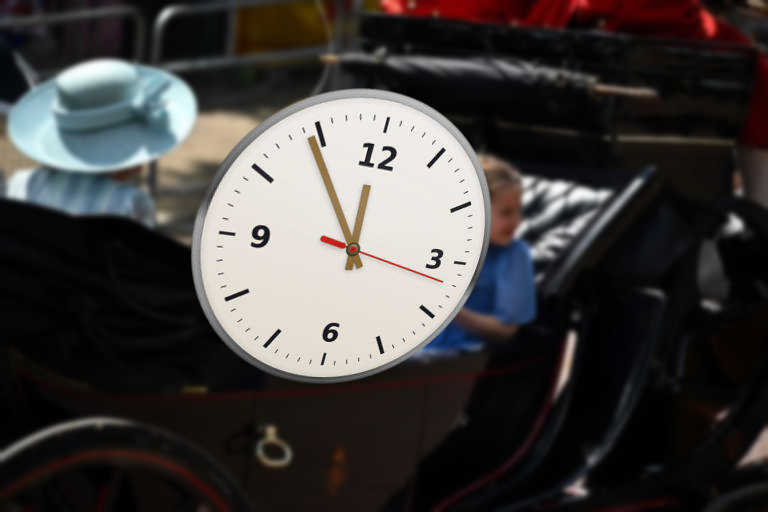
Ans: 11:54:17
